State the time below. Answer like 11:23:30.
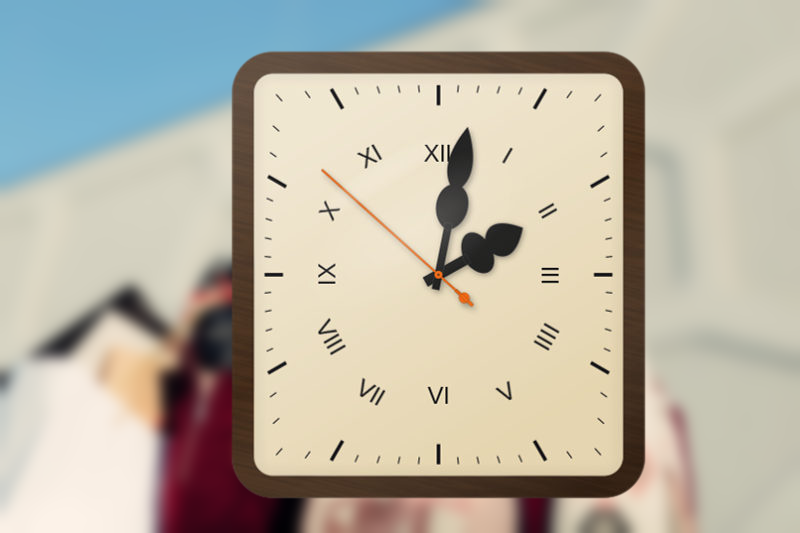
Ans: 2:01:52
